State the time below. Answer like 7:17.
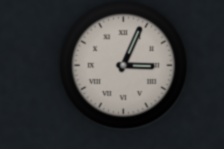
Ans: 3:04
